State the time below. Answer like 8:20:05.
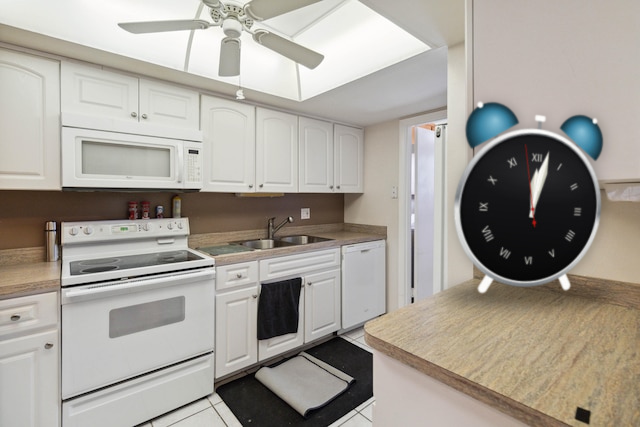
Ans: 12:01:58
